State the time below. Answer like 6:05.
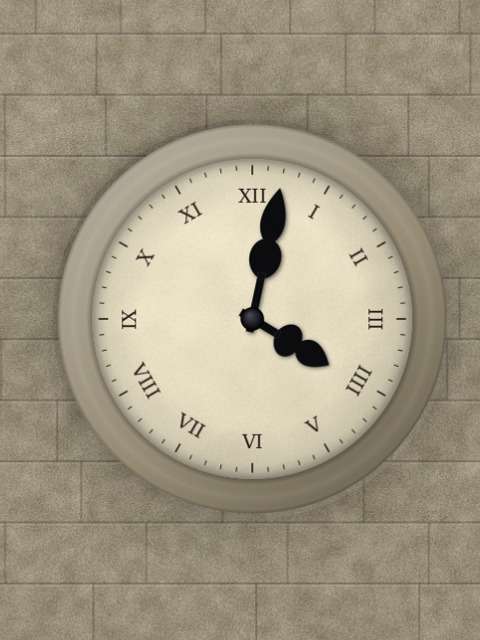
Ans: 4:02
